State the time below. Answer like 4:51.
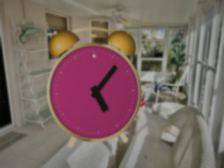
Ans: 5:07
